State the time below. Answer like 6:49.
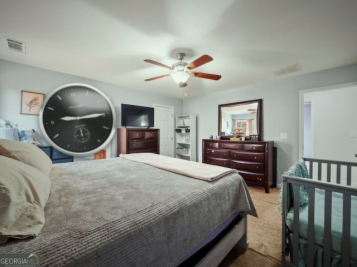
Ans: 9:15
